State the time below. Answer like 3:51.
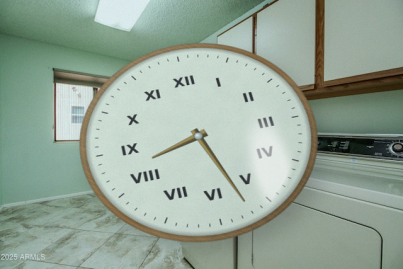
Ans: 8:27
